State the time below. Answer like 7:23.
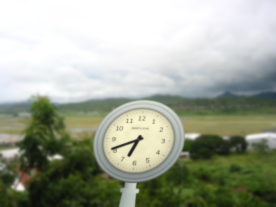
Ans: 6:41
